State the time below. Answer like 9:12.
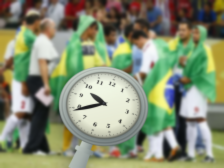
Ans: 9:39
